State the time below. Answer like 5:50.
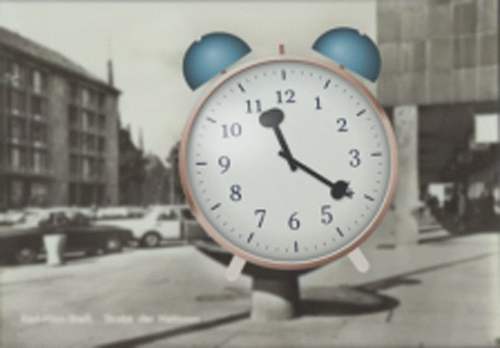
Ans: 11:21
